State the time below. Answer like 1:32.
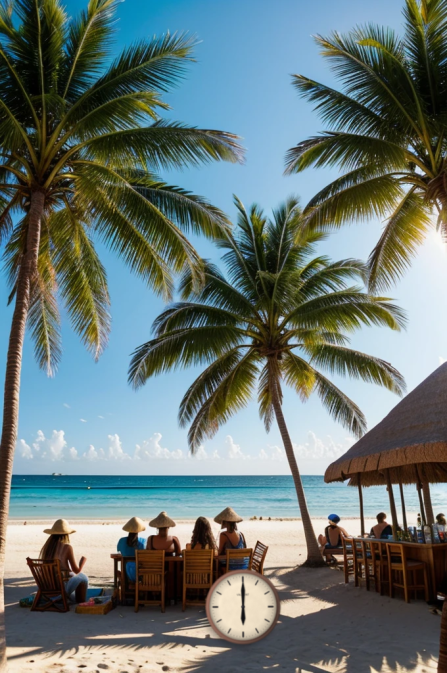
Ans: 6:00
